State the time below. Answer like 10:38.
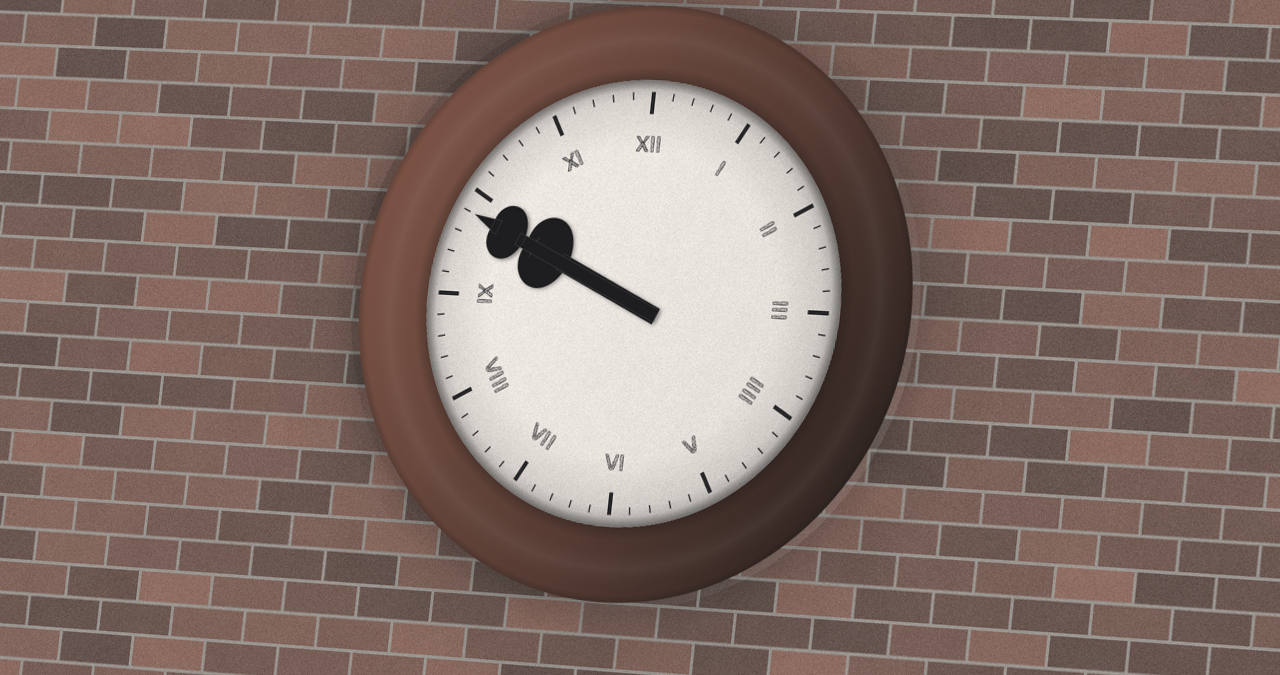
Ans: 9:49
